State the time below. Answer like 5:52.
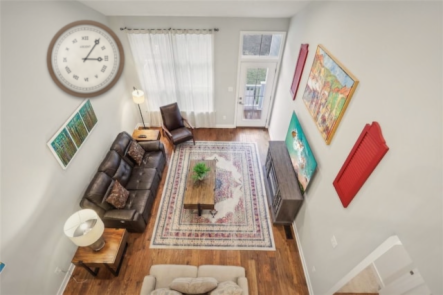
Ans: 3:06
